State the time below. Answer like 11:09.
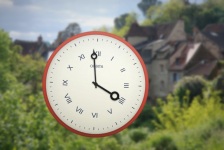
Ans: 3:59
